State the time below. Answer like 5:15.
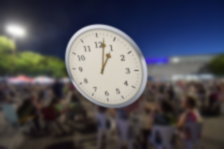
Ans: 1:02
